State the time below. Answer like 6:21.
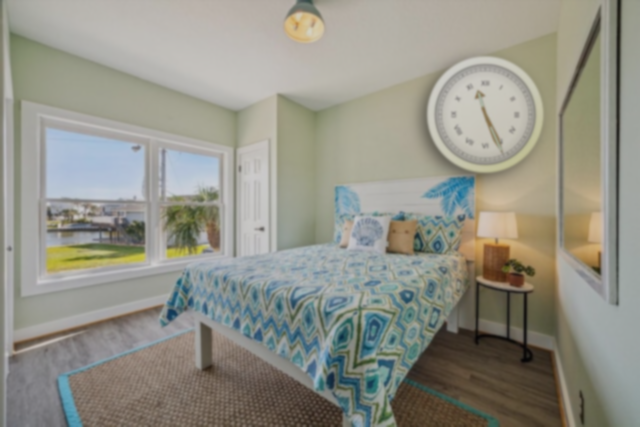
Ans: 11:26
